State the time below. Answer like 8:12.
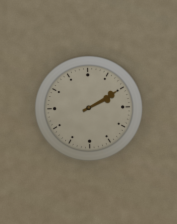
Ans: 2:10
